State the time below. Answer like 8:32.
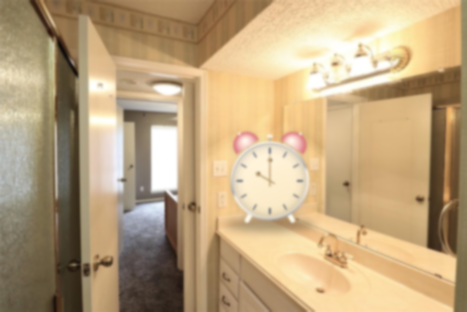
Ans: 10:00
